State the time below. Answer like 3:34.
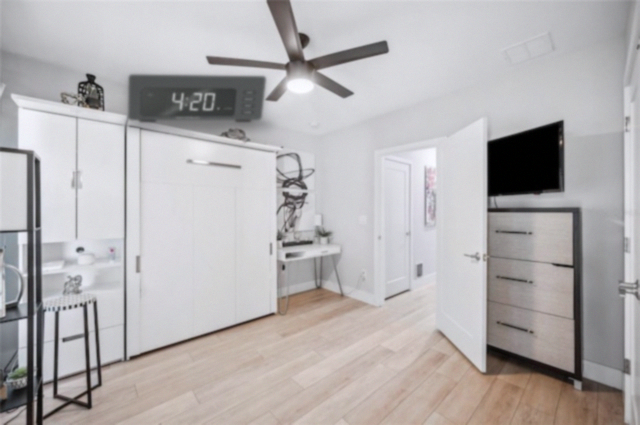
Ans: 4:20
